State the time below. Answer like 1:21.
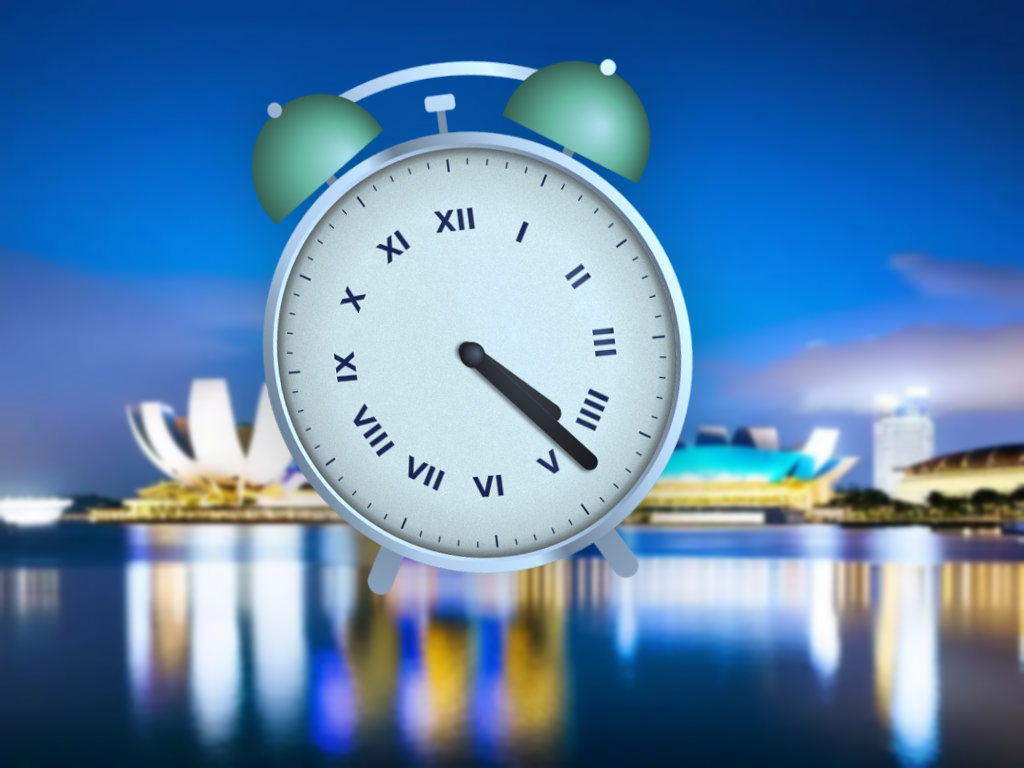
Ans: 4:23
